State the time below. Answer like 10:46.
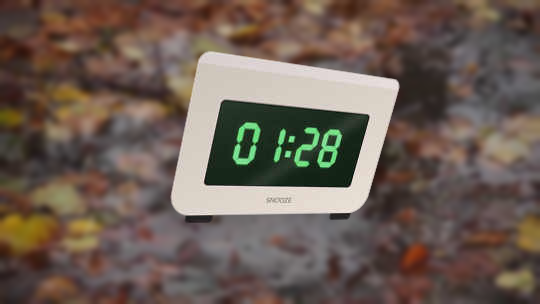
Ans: 1:28
